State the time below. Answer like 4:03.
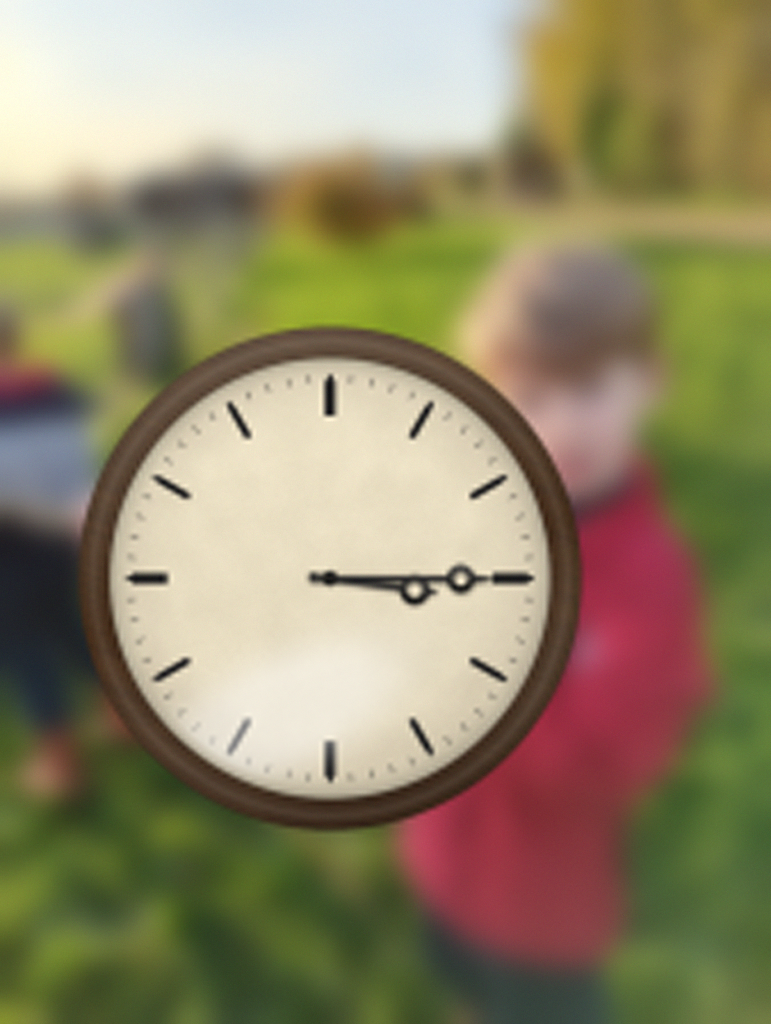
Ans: 3:15
